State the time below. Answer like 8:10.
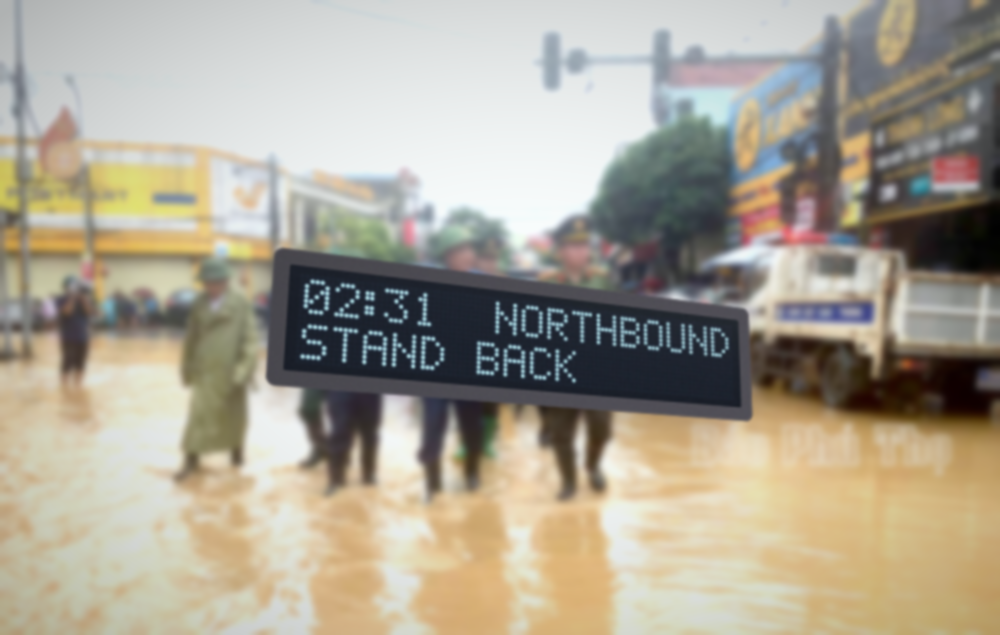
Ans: 2:31
